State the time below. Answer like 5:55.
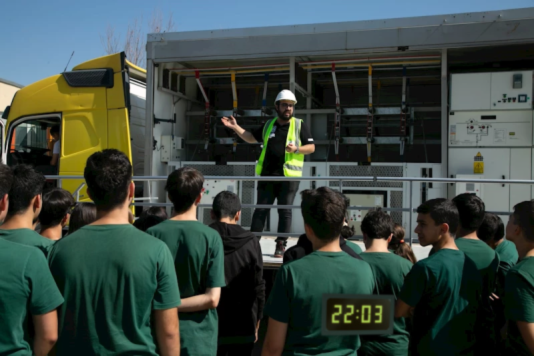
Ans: 22:03
